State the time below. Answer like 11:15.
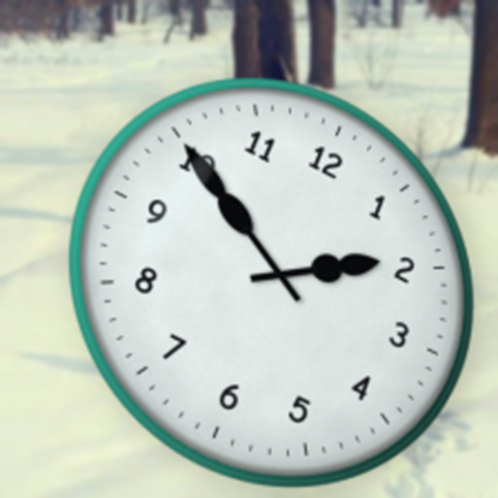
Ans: 1:50
